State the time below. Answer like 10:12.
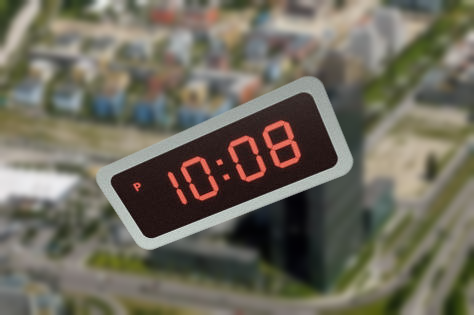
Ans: 10:08
